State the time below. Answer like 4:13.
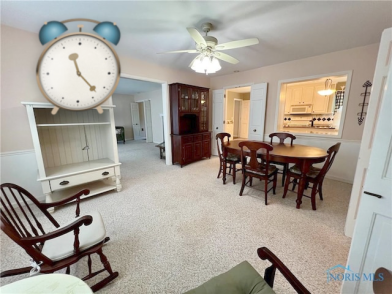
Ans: 11:23
